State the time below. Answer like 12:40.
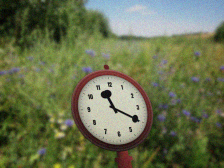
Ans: 11:20
